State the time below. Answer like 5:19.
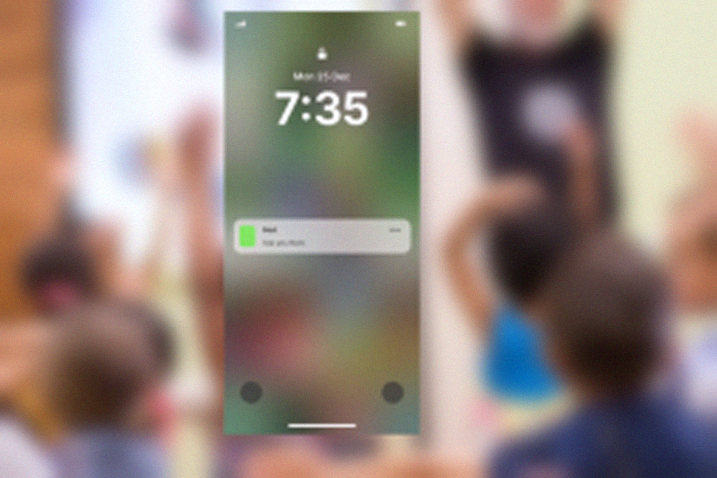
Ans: 7:35
